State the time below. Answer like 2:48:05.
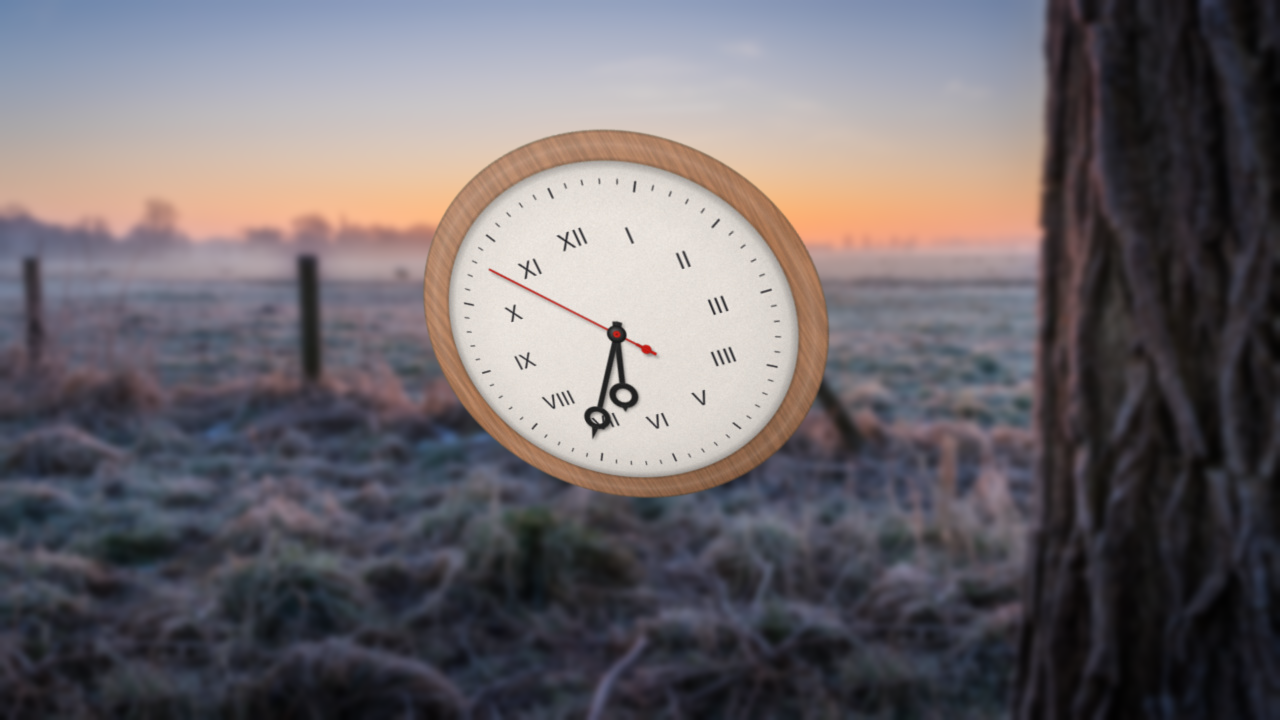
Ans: 6:35:53
